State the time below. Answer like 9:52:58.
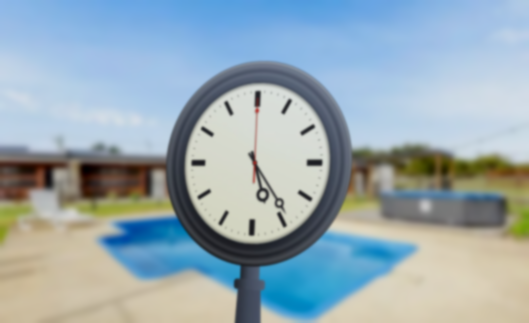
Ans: 5:24:00
